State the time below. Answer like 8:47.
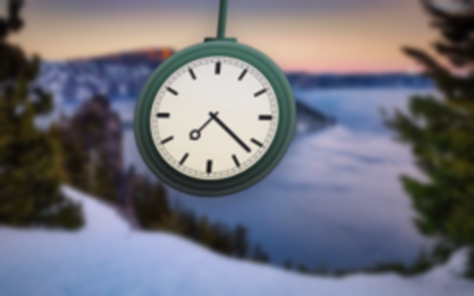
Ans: 7:22
